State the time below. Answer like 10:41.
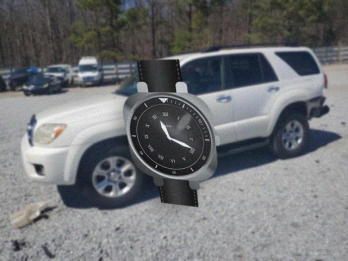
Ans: 11:19
